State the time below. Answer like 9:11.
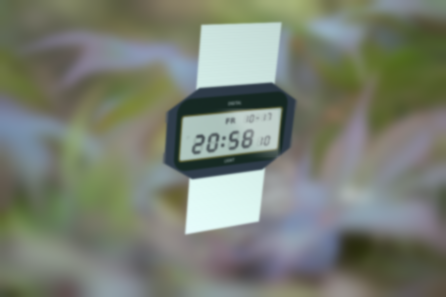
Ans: 20:58
